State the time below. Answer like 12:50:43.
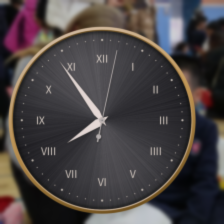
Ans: 7:54:02
